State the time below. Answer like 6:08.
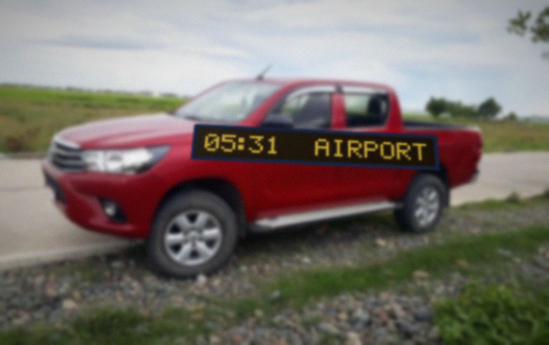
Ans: 5:31
